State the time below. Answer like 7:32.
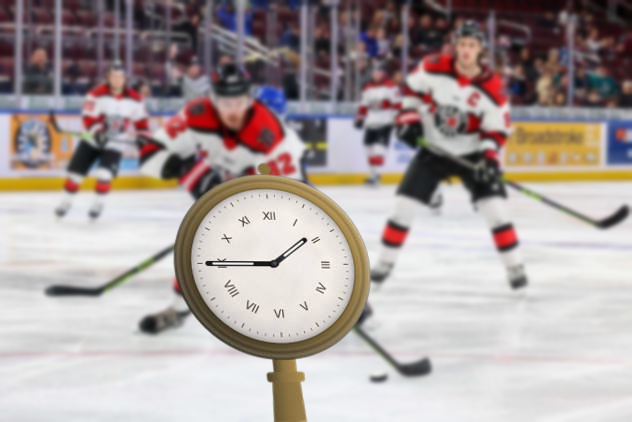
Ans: 1:45
